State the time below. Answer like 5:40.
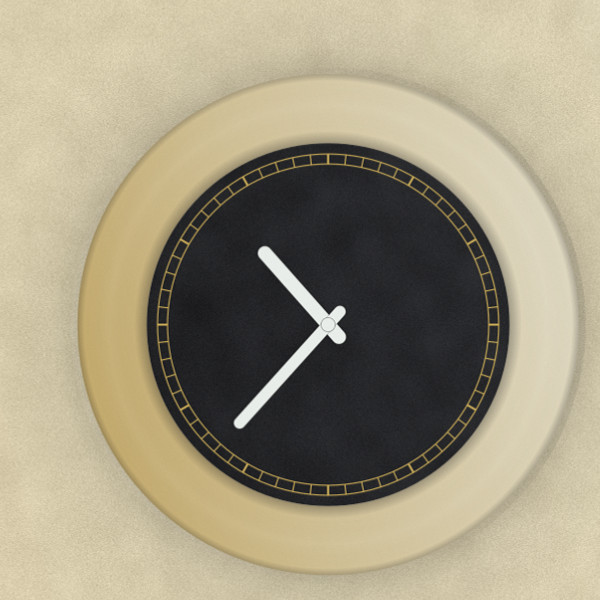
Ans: 10:37
